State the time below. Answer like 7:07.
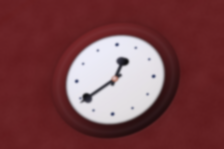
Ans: 12:39
